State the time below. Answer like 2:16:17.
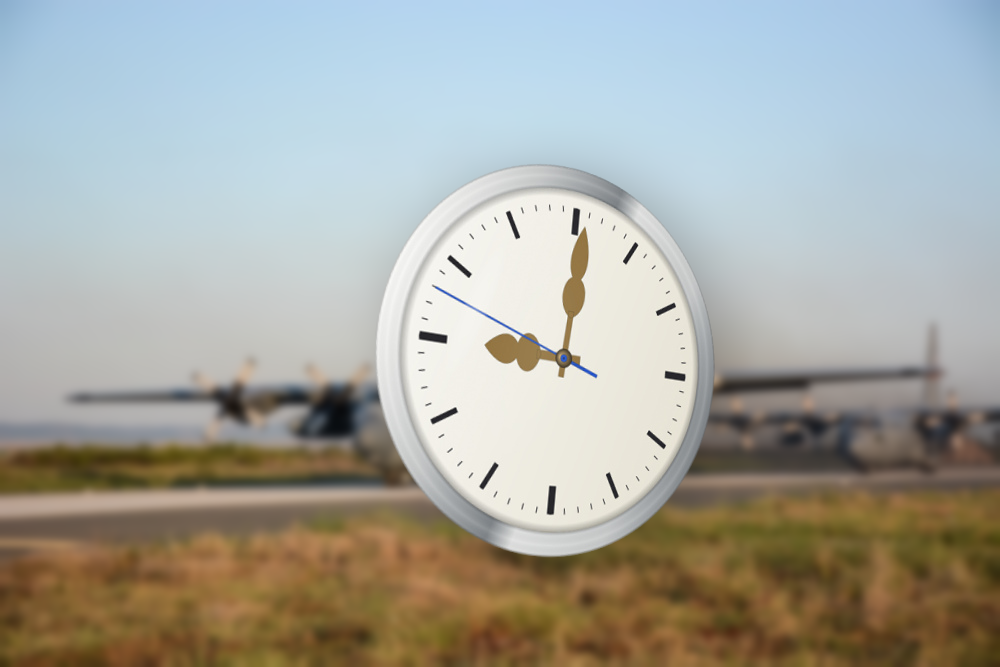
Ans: 9:00:48
